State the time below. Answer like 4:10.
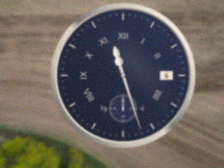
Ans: 11:27
